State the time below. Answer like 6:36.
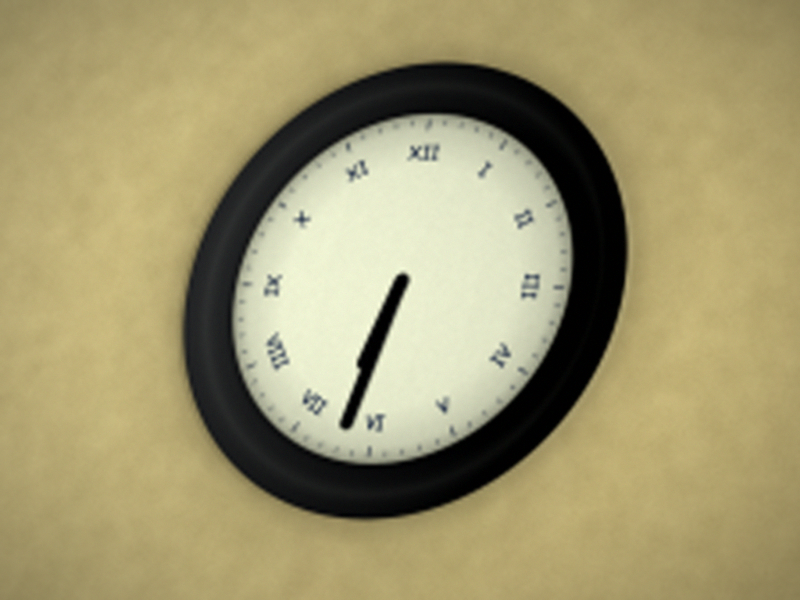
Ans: 6:32
